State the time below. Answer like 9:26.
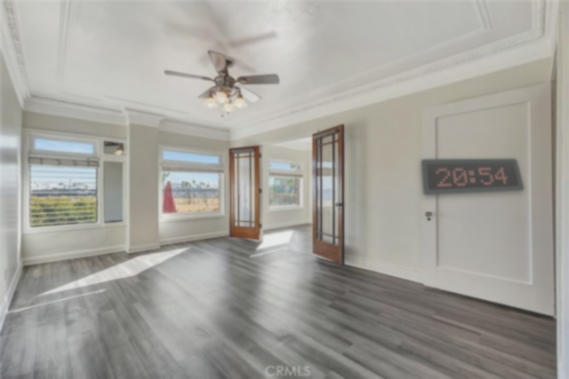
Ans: 20:54
